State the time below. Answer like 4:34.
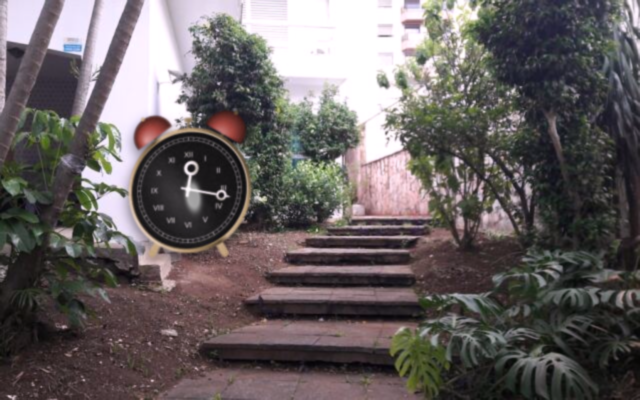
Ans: 12:17
